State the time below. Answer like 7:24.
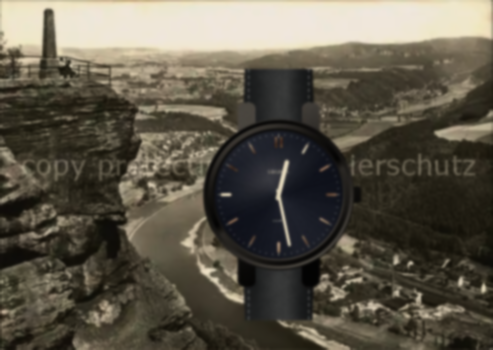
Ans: 12:28
